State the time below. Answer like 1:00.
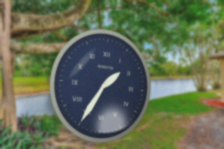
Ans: 1:35
